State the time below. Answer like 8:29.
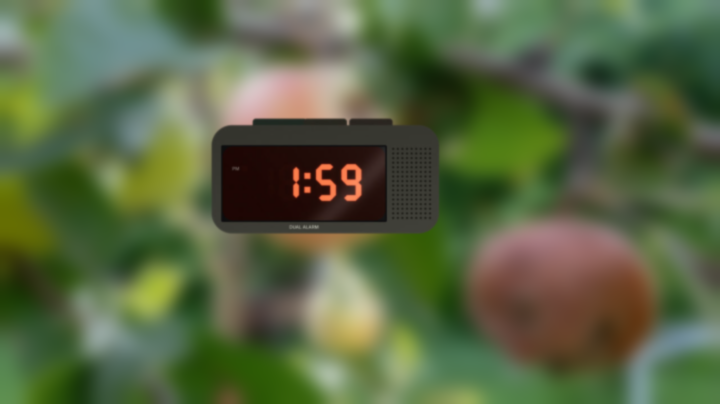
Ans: 1:59
